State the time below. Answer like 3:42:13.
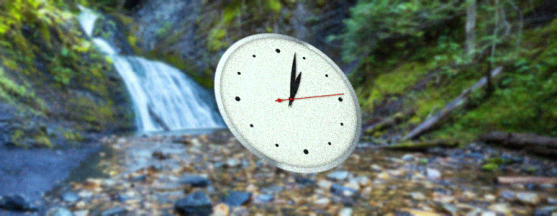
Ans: 1:03:14
